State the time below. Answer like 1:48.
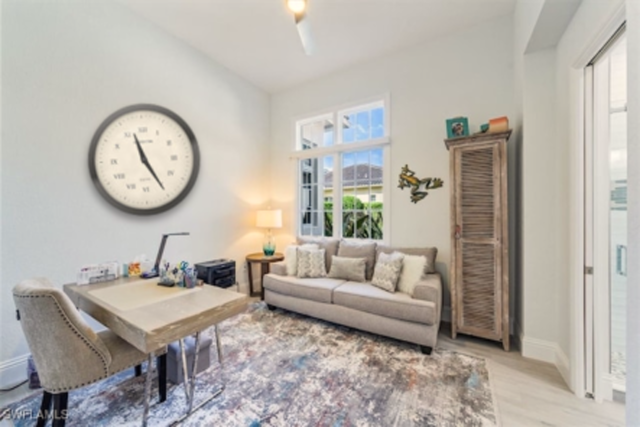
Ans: 11:25
